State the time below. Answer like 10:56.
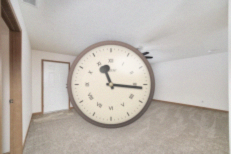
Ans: 11:16
